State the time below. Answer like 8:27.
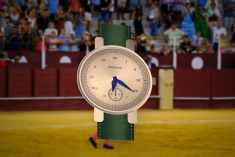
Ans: 6:21
